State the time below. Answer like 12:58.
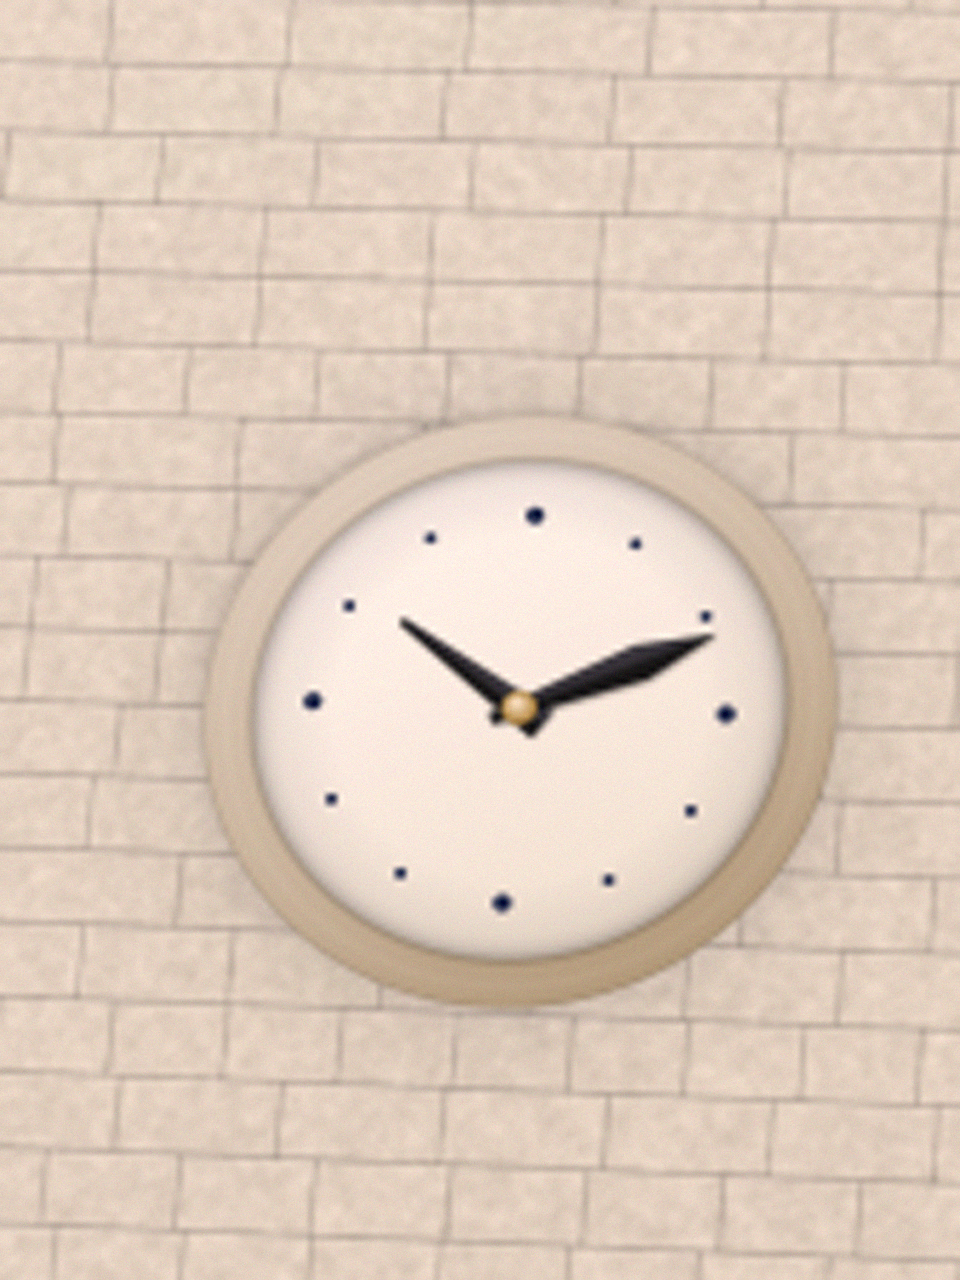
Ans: 10:11
